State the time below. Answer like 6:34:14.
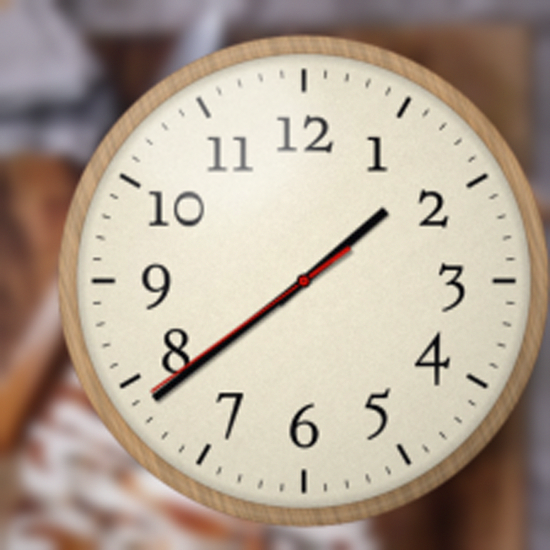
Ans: 1:38:39
